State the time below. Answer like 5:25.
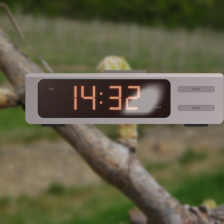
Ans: 14:32
